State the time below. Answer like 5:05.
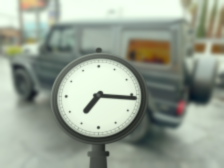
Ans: 7:16
